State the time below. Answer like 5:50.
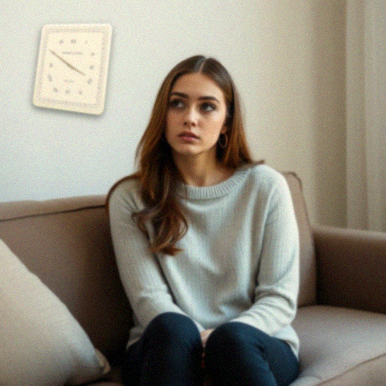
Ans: 3:50
